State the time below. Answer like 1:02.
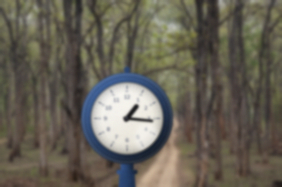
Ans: 1:16
